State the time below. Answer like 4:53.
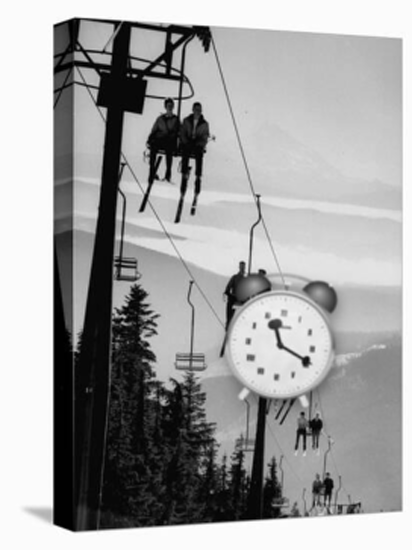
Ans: 11:19
